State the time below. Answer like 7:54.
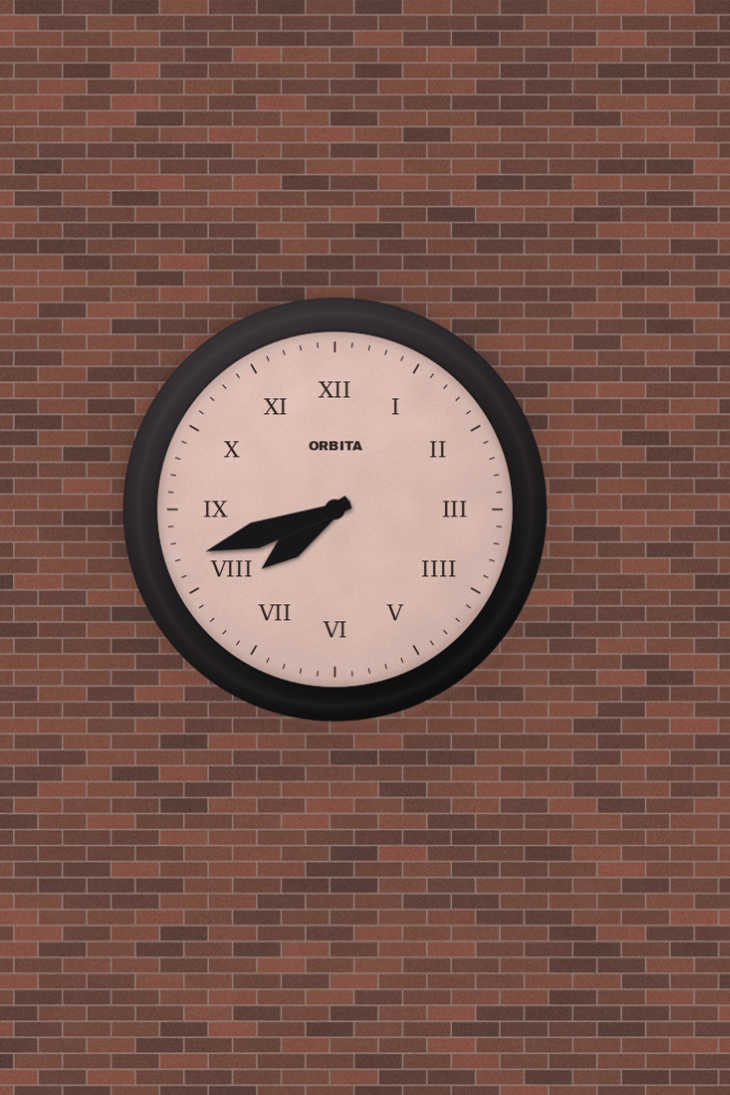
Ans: 7:42
